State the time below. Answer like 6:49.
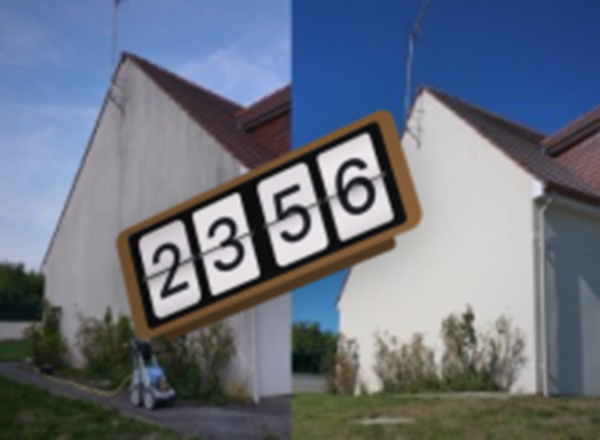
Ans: 23:56
